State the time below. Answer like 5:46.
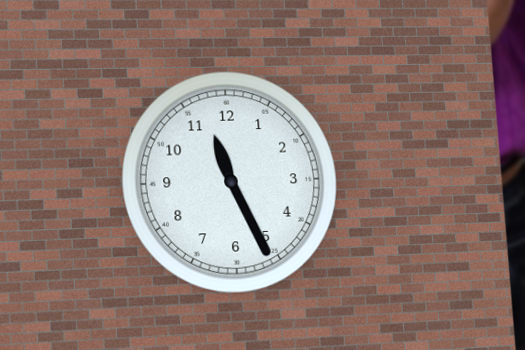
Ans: 11:26
